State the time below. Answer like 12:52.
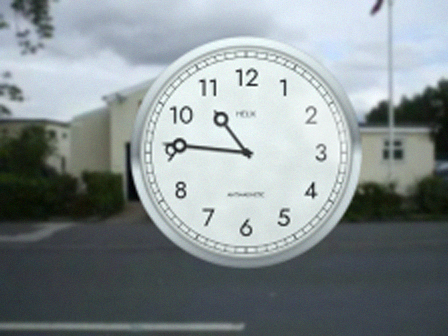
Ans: 10:46
